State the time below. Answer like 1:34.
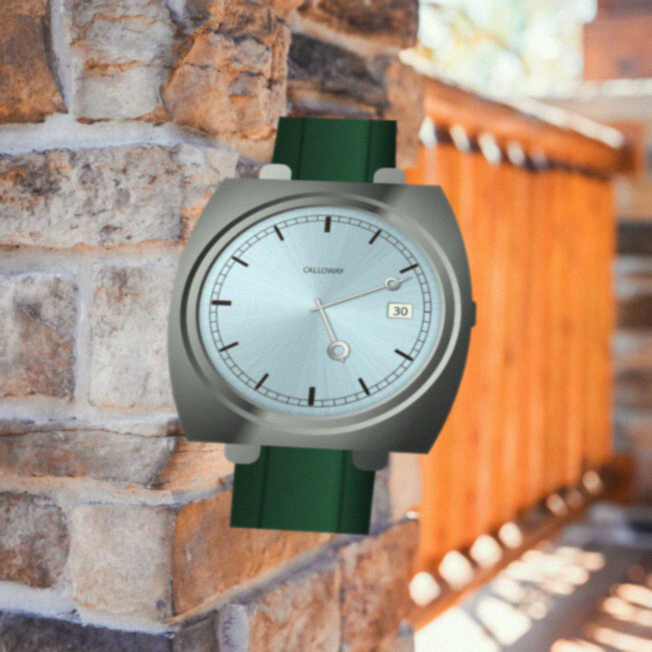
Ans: 5:11
